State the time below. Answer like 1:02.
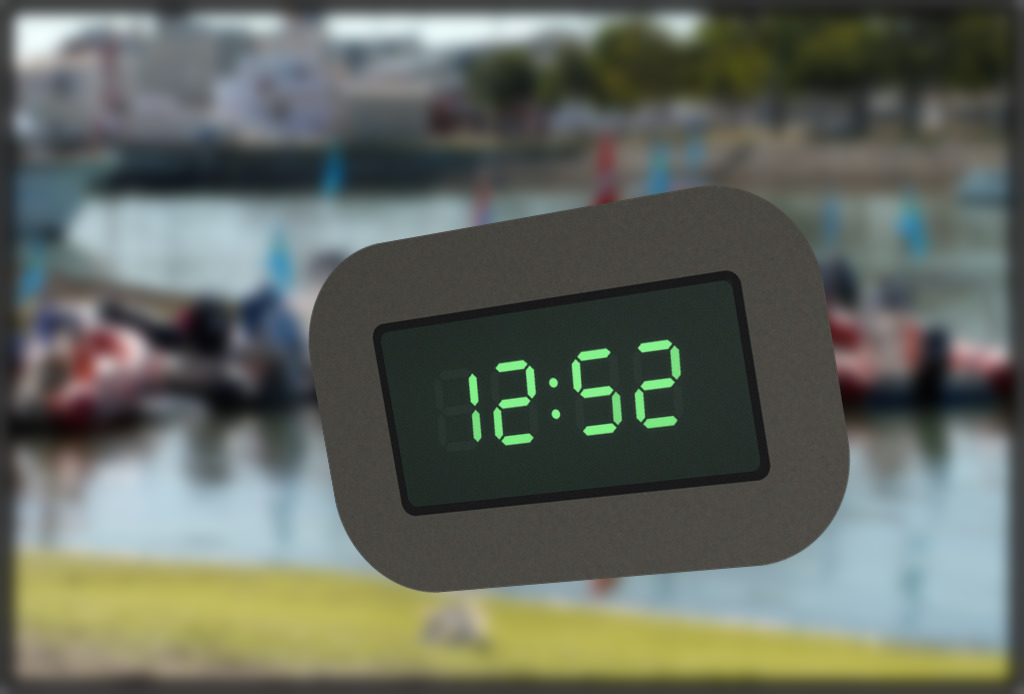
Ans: 12:52
